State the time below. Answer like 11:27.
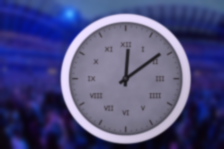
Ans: 12:09
